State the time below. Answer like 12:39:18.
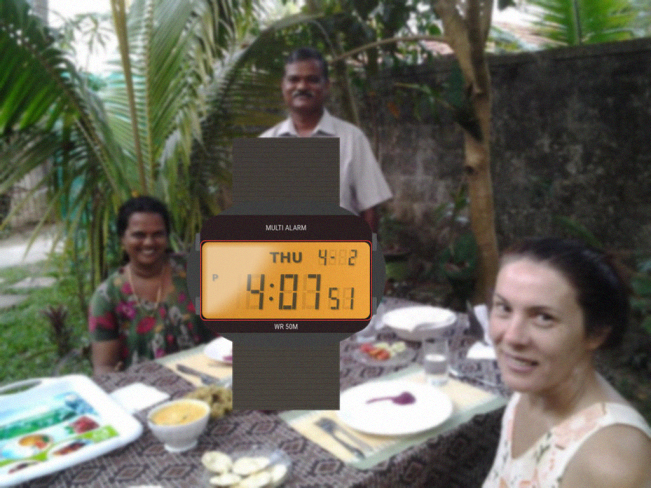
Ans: 4:07:51
